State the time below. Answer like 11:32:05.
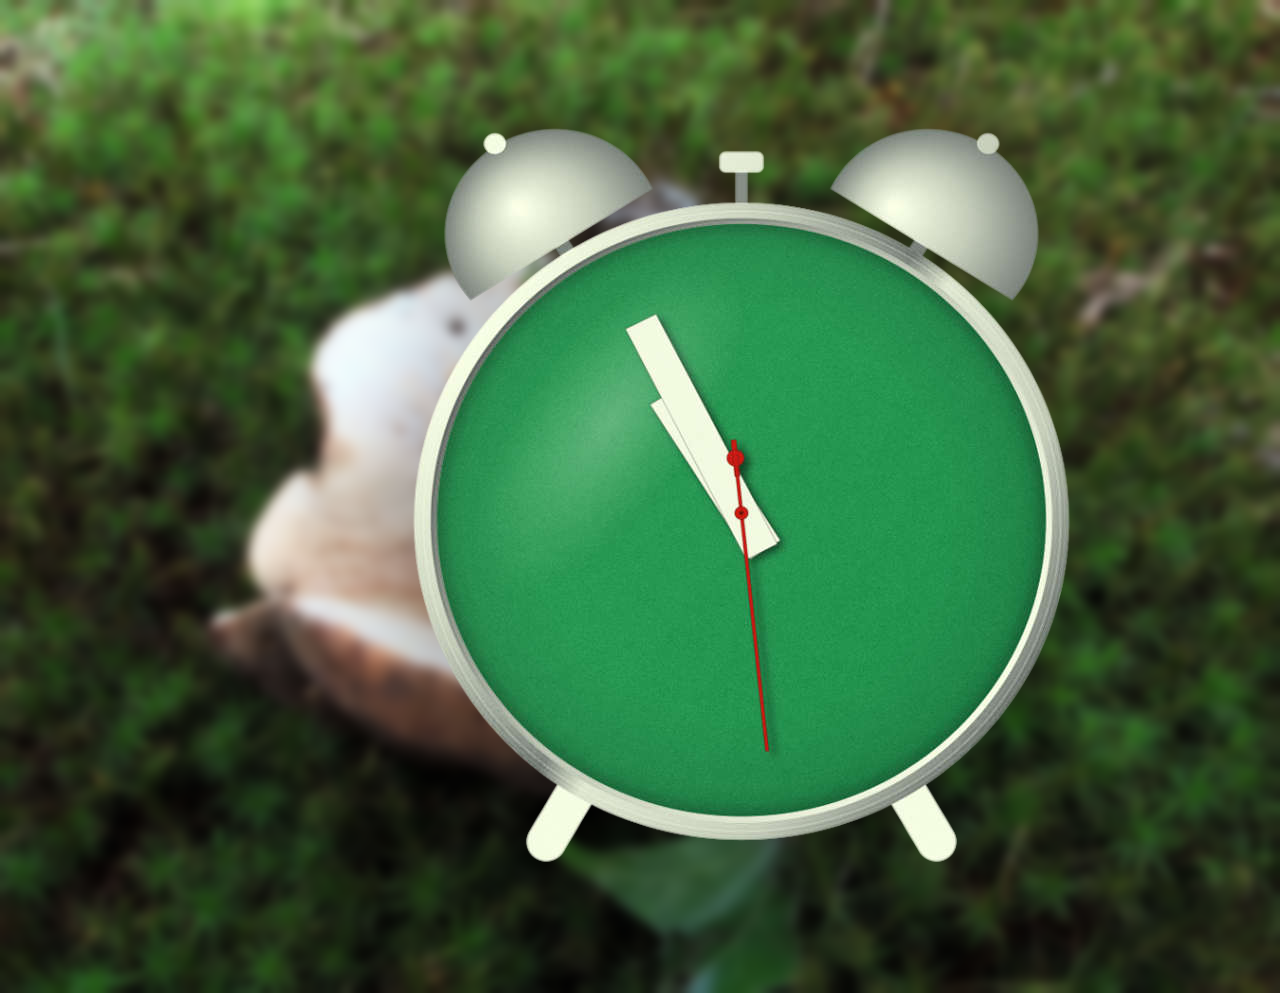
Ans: 10:55:29
